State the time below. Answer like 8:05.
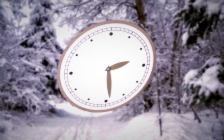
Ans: 2:29
